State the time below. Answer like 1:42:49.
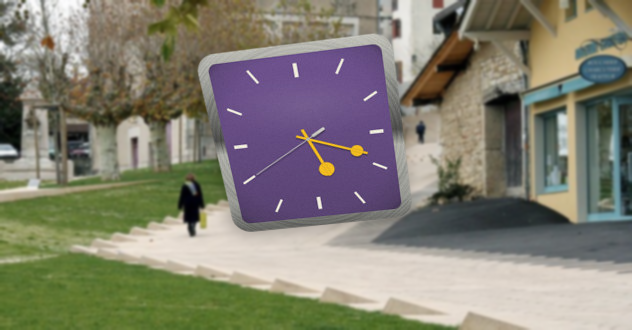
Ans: 5:18:40
